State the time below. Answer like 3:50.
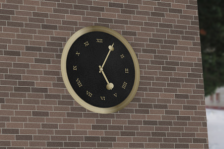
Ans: 5:05
